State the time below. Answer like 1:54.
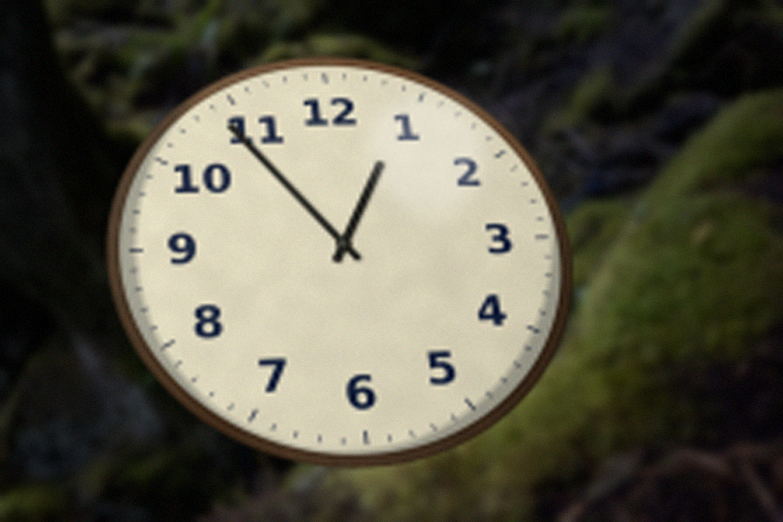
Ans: 12:54
